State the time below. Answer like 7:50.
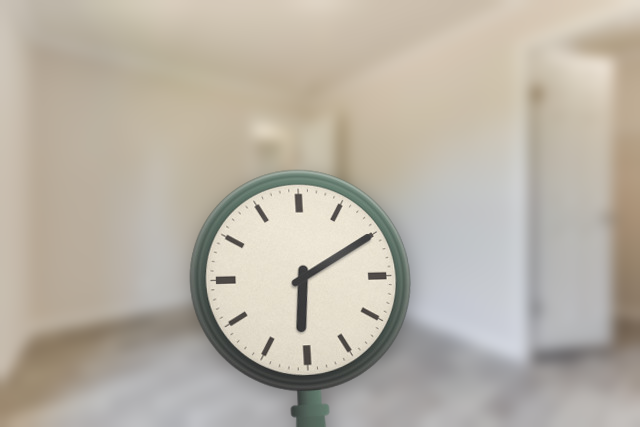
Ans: 6:10
